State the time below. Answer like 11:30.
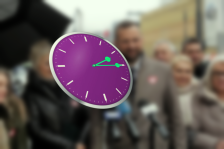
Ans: 2:15
